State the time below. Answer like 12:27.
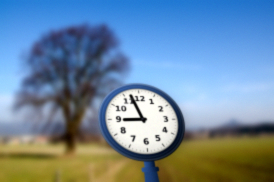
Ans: 8:57
